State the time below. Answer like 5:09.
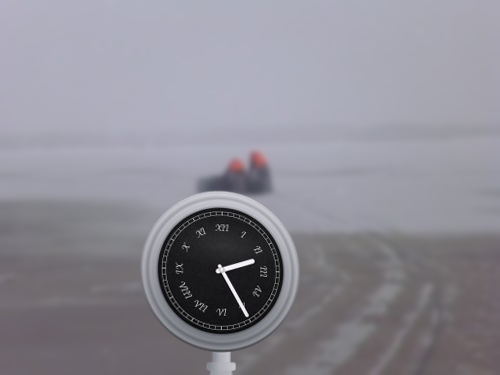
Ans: 2:25
